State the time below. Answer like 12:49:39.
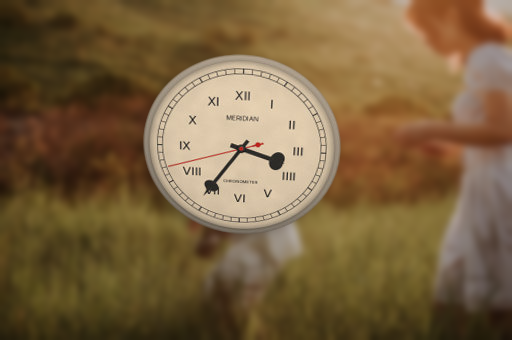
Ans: 3:35:42
